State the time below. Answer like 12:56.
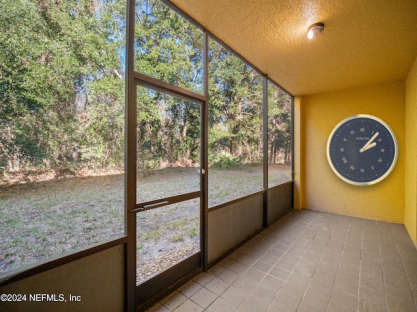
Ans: 2:07
